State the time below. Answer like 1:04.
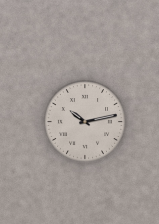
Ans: 10:13
